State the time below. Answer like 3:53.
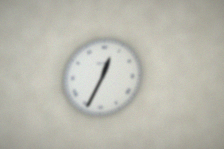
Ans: 12:34
